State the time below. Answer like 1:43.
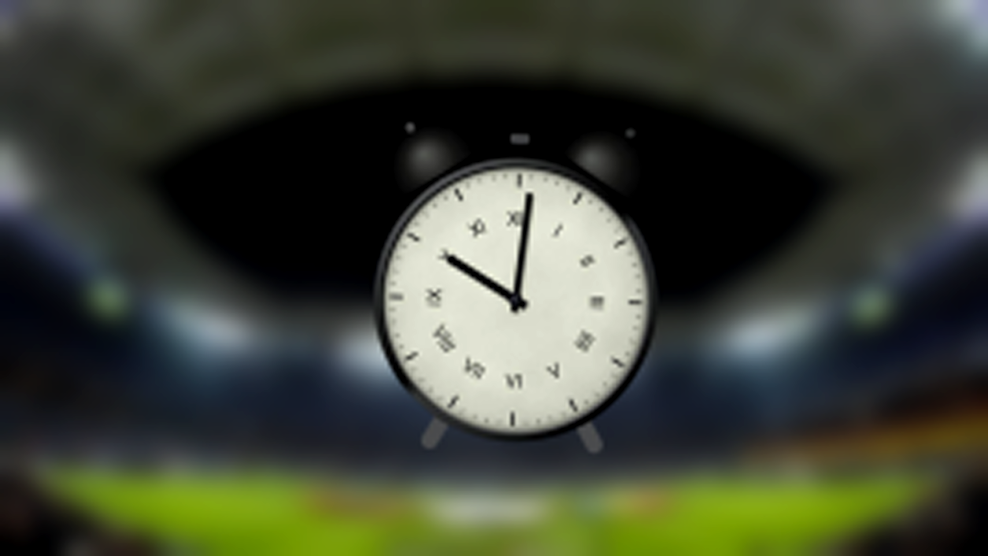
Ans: 10:01
